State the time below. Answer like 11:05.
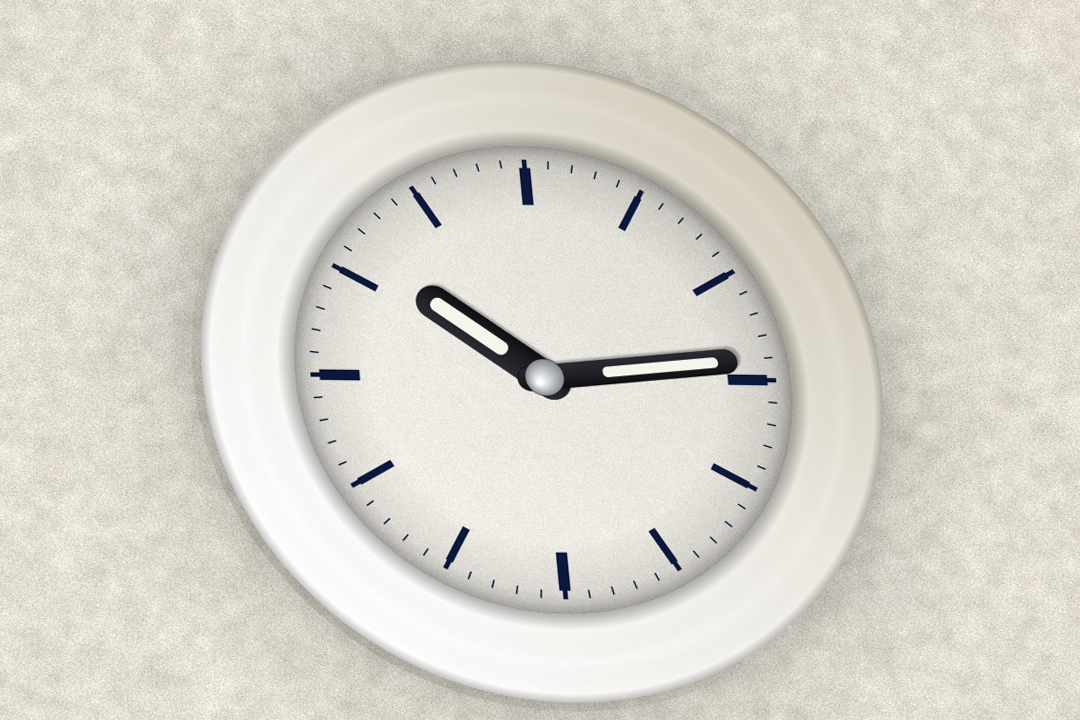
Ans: 10:14
